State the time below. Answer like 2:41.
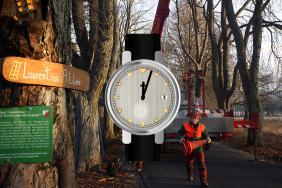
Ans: 12:03
